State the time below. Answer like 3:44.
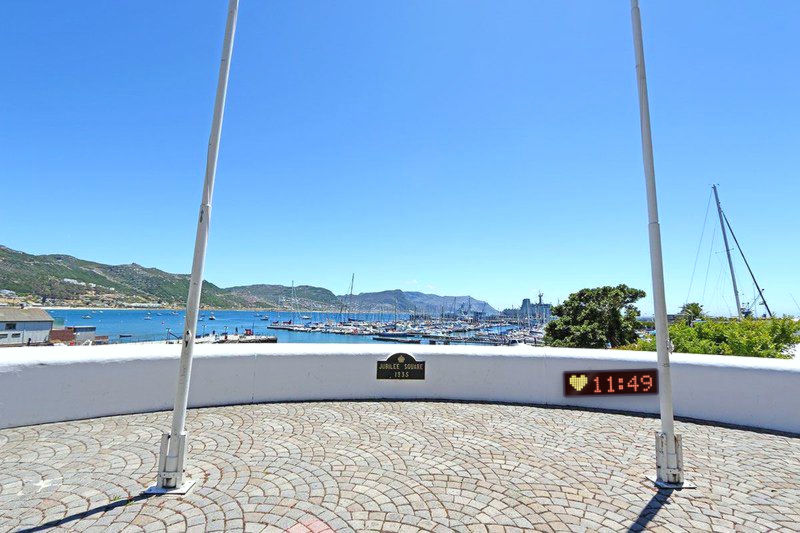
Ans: 11:49
